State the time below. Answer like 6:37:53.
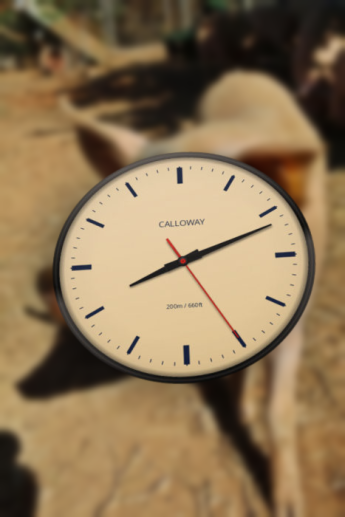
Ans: 8:11:25
